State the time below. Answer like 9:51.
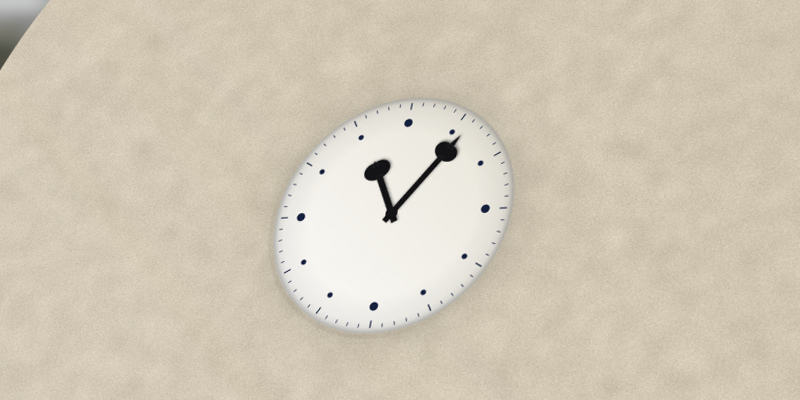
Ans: 11:06
